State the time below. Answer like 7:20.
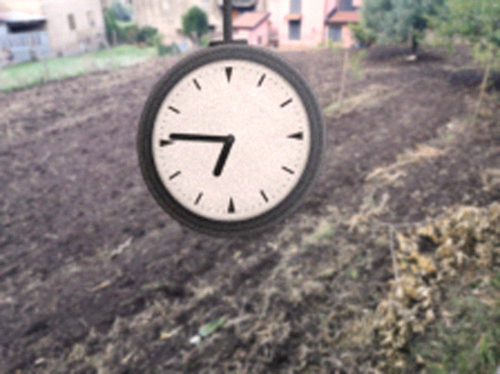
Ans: 6:46
